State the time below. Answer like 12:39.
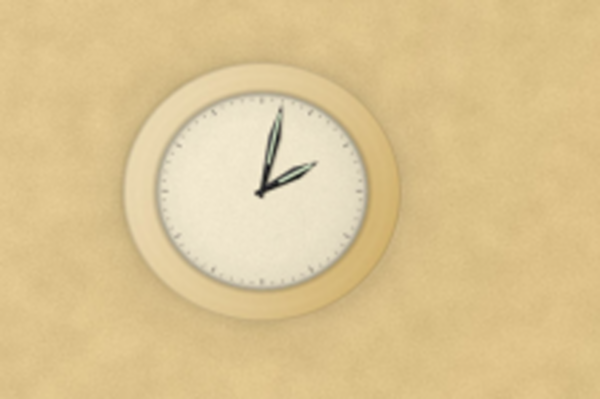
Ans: 2:02
